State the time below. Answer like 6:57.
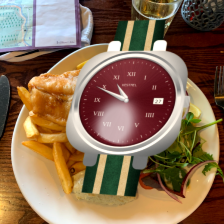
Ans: 10:49
